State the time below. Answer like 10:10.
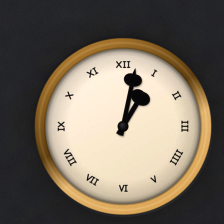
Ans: 1:02
